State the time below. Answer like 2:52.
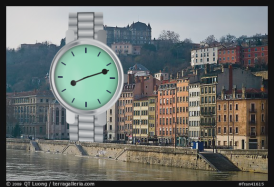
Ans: 8:12
